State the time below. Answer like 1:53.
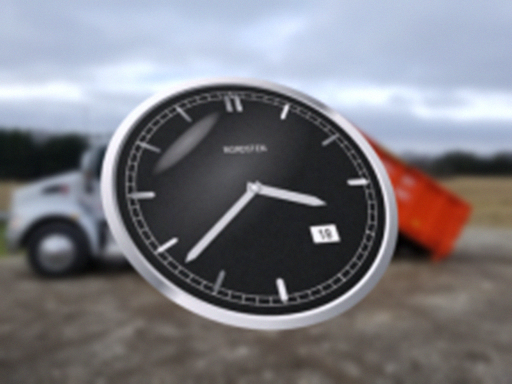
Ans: 3:38
